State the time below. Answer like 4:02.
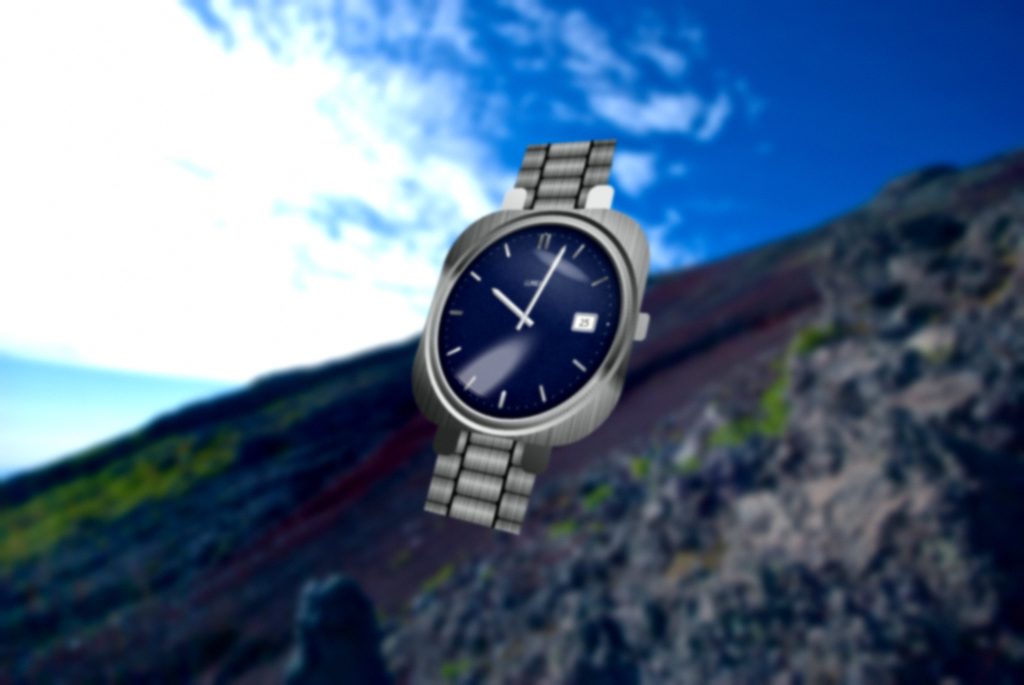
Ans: 10:03
